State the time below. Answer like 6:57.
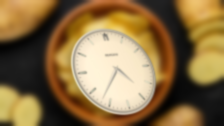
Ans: 4:37
